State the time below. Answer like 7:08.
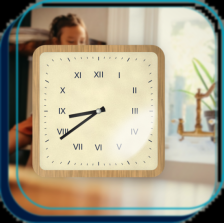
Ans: 8:39
